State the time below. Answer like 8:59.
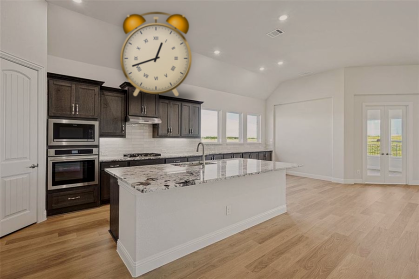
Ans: 12:42
